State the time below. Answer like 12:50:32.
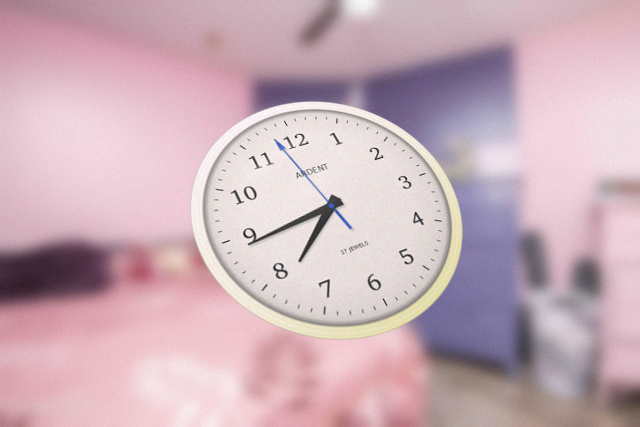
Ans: 7:43:58
